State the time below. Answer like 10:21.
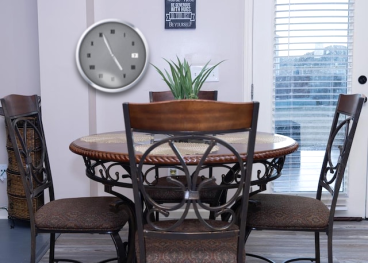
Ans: 4:56
